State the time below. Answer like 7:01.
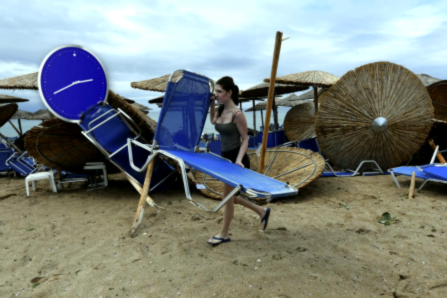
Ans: 2:41
